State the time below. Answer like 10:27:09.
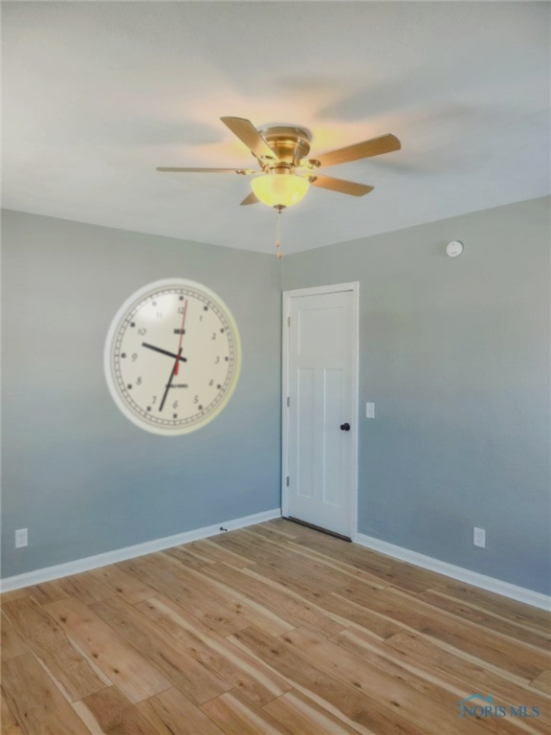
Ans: 9:33:01
